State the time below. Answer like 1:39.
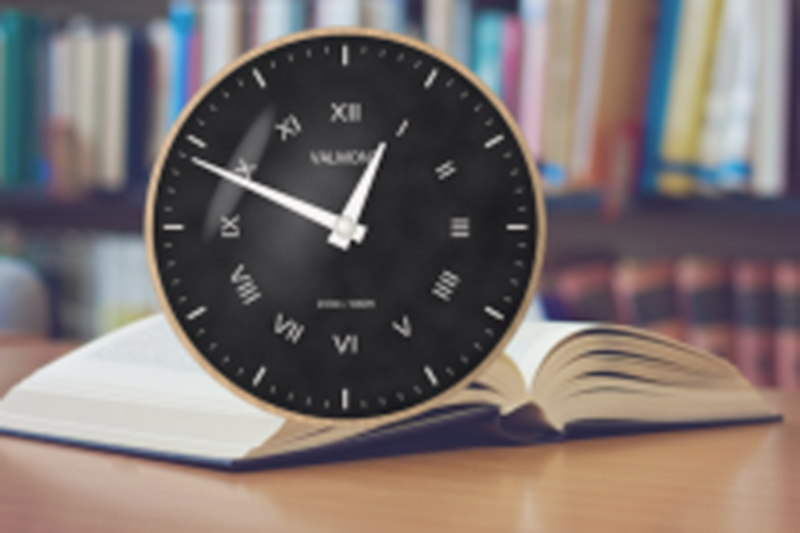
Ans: 12:49
